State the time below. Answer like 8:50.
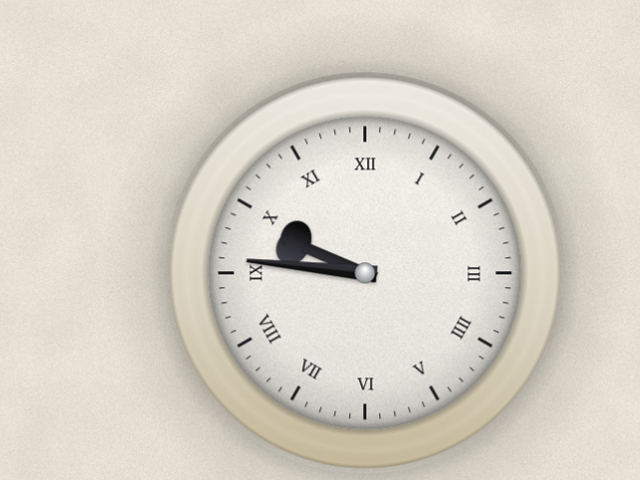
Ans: 9:46
